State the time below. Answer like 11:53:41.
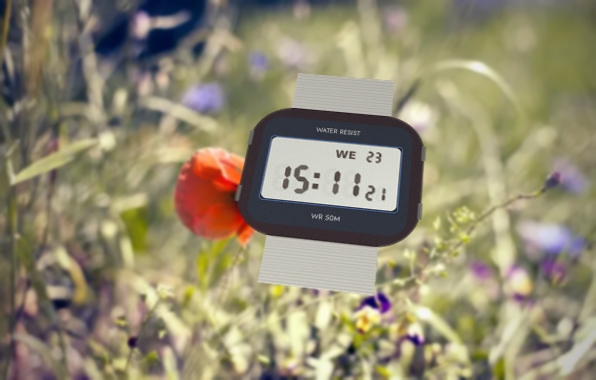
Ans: 15:11:21
